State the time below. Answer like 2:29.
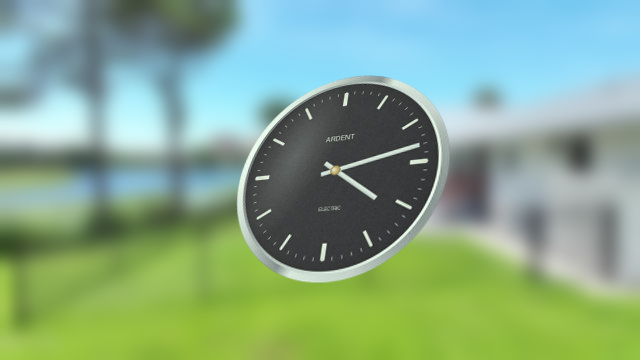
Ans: 4:13
